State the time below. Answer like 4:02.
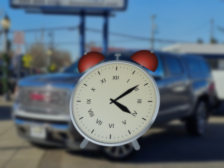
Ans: 4:09
